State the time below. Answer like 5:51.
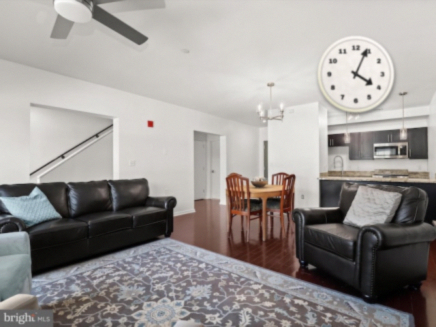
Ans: 4:04
